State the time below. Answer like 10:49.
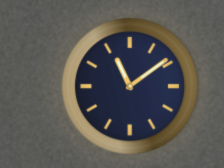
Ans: 11:09
